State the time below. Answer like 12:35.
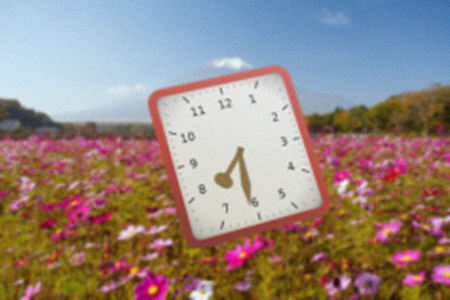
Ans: 7:31
